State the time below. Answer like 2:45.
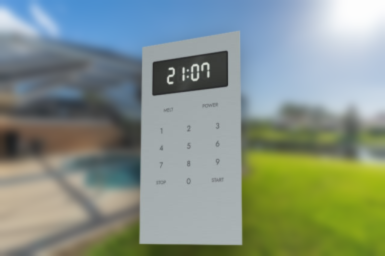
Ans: 21:07
